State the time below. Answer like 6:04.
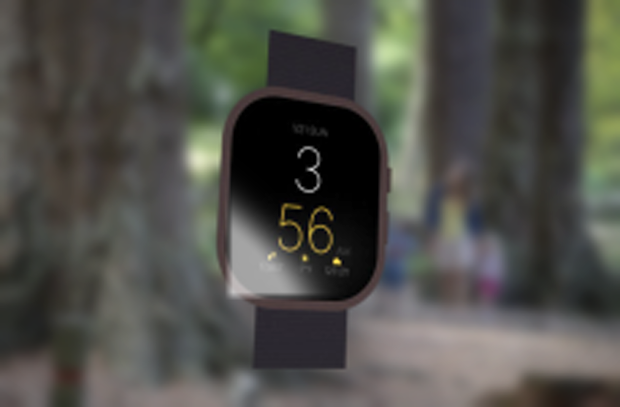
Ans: 3:56
